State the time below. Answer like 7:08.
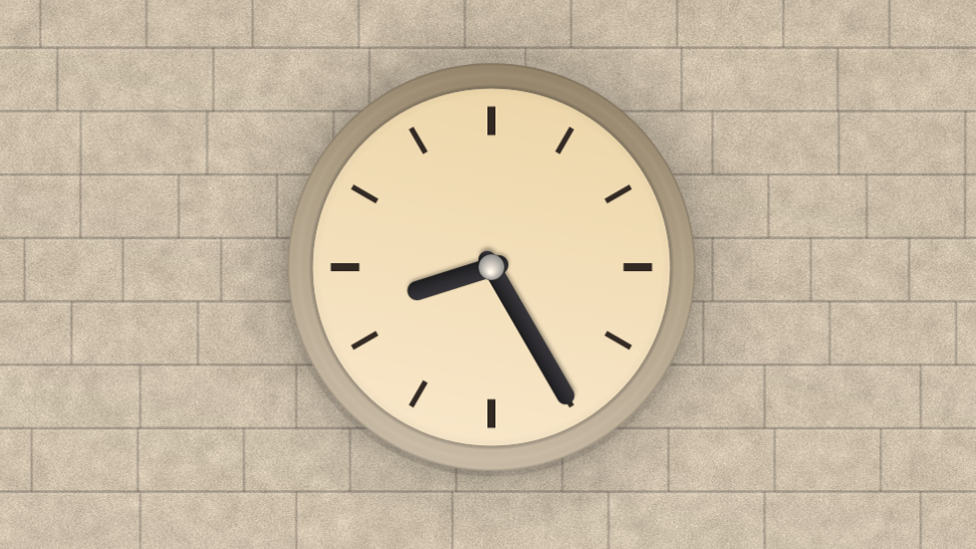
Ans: 8:25
